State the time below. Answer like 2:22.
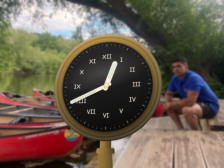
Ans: 12:41
